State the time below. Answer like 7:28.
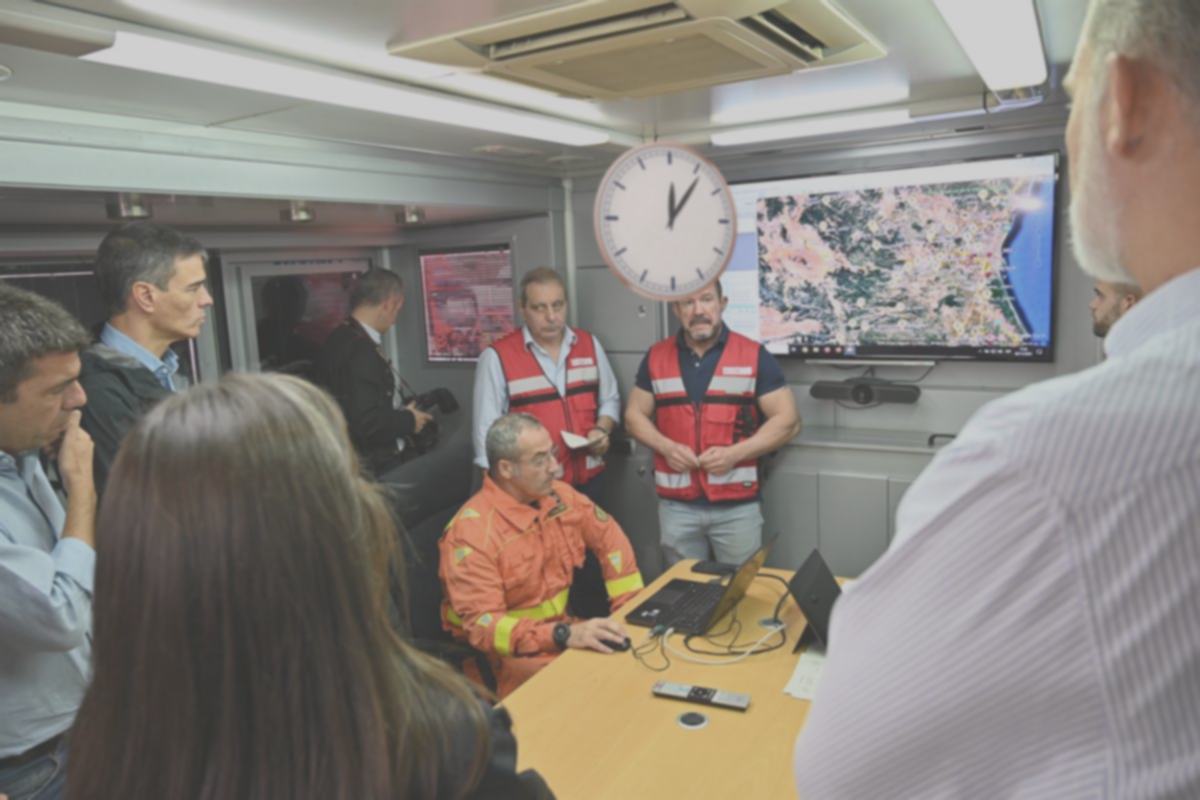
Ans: 12:06
